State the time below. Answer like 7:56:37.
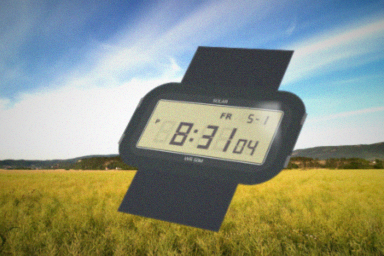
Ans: 8:31:04
